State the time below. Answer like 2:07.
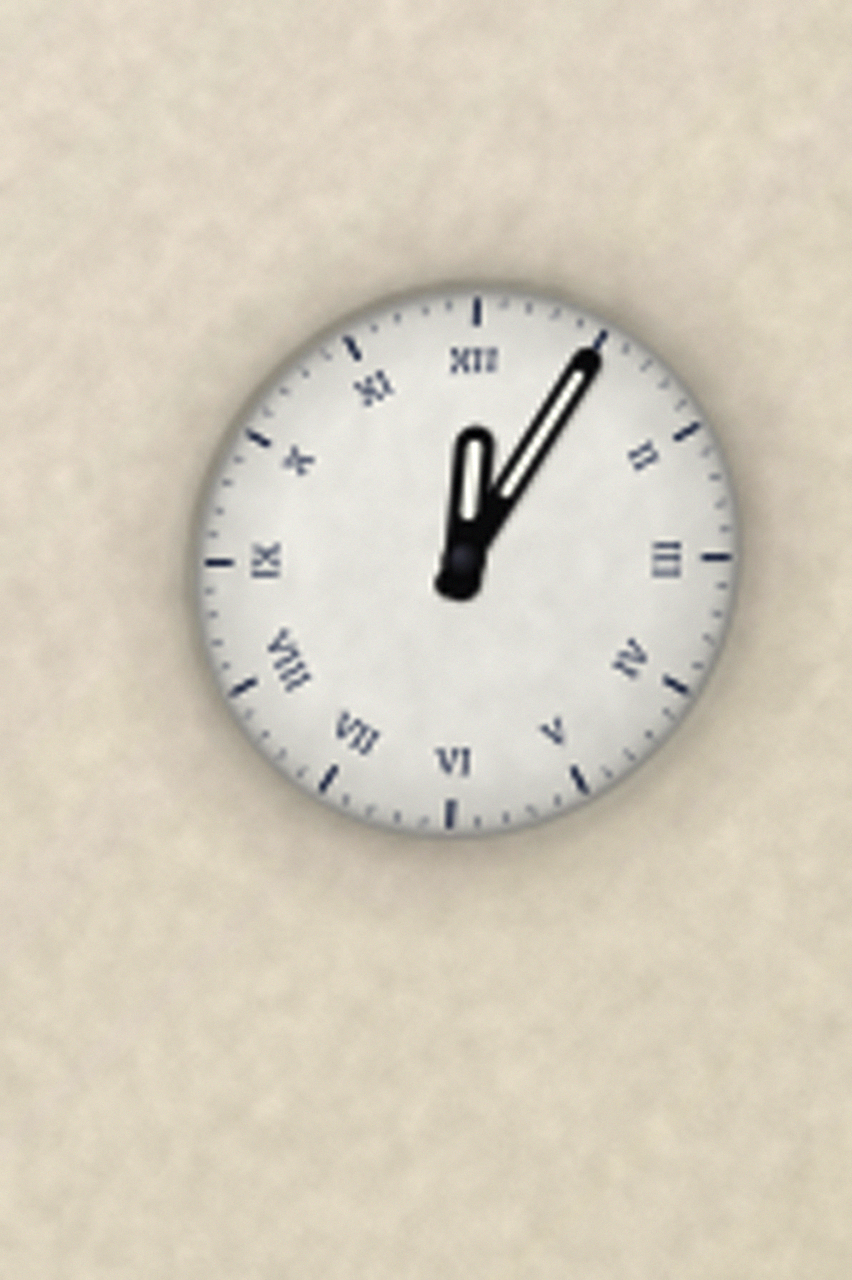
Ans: 12:05
